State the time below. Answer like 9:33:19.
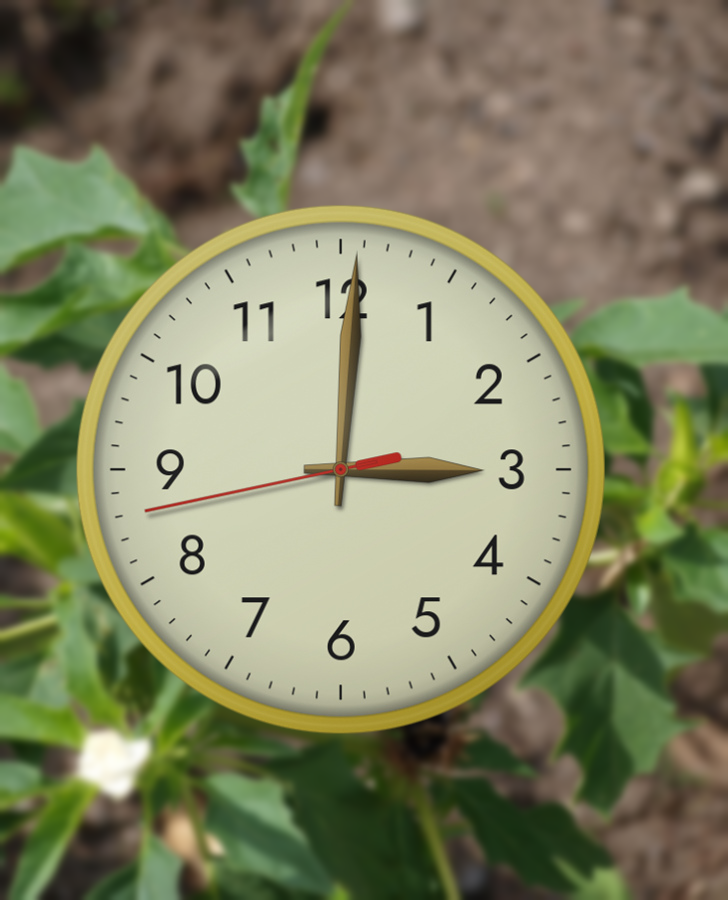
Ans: 3:00:43
